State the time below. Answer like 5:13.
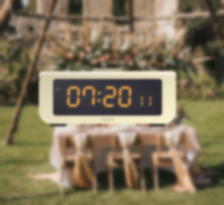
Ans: 7:20
